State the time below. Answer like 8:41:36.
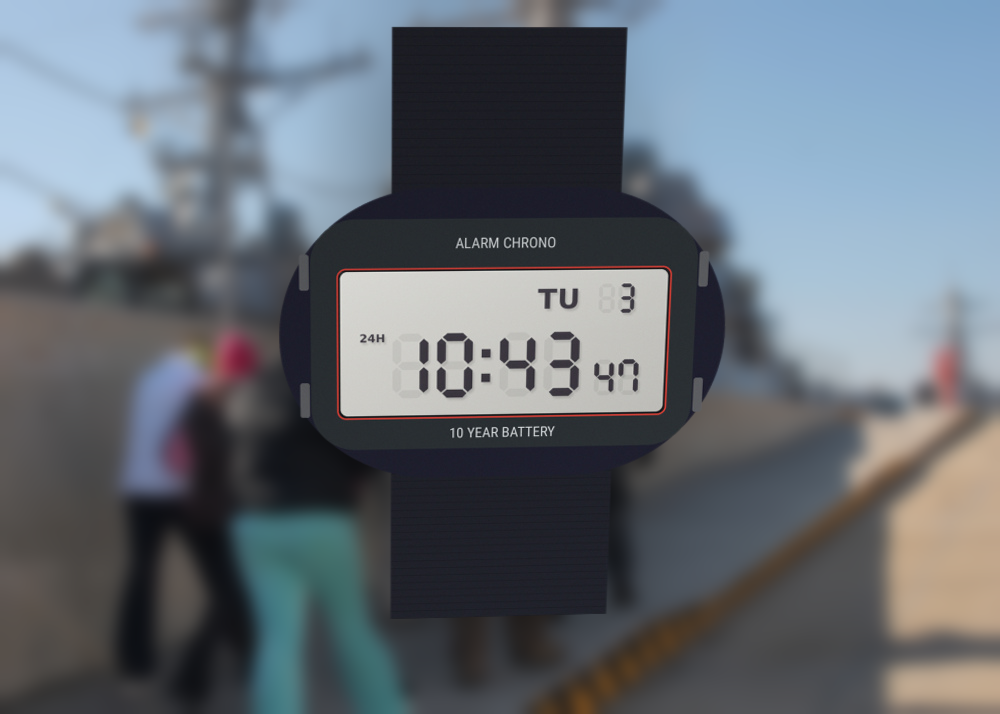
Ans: 10:43:47
